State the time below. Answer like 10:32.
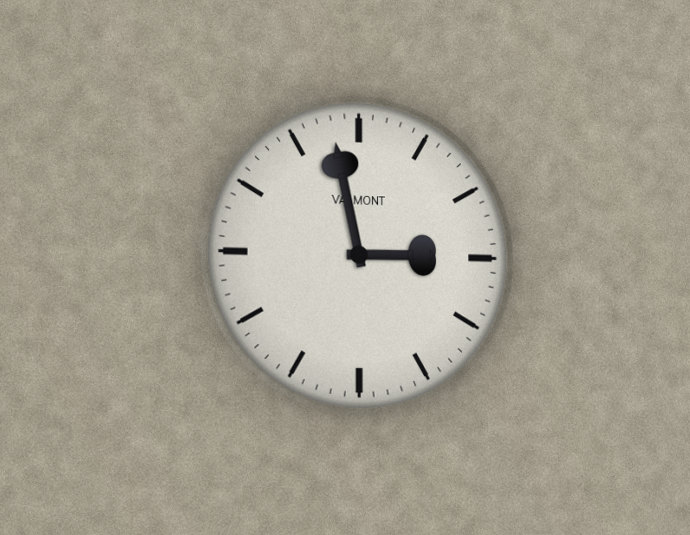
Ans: 2:58
